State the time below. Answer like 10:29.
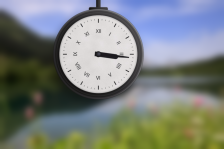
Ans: 3:16
